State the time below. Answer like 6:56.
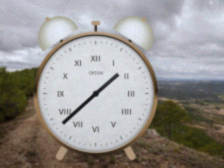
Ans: 1:38
